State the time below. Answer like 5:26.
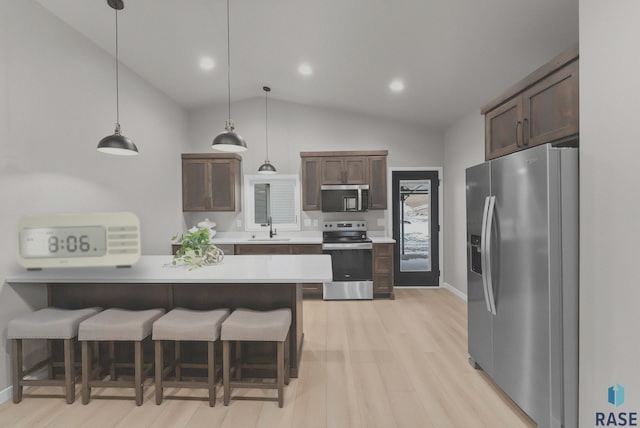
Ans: 8:06
